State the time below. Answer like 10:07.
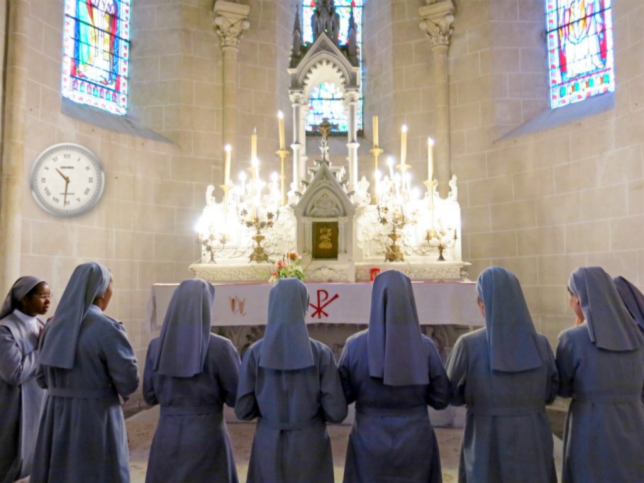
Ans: 10:31
